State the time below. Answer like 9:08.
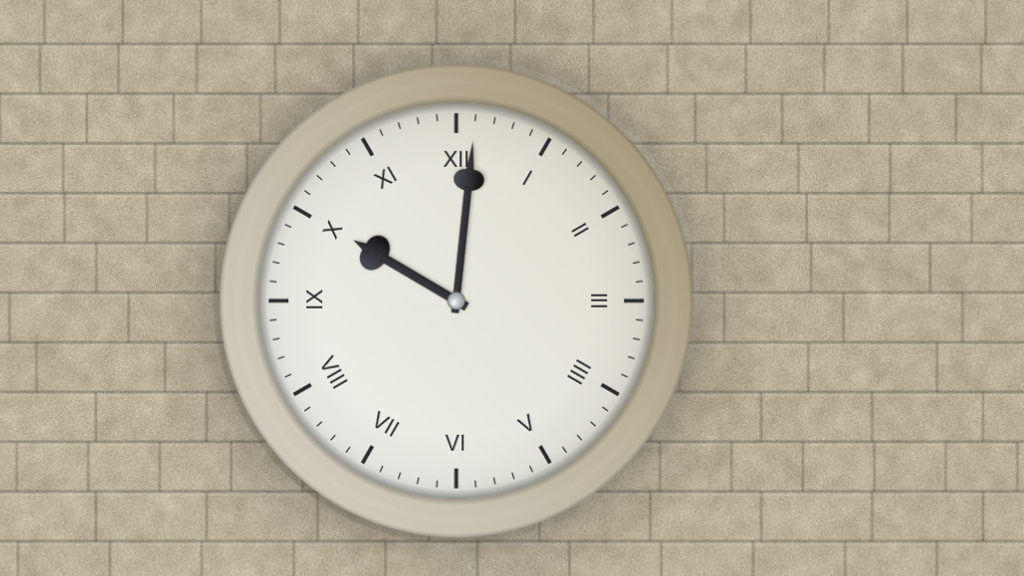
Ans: 10:01
